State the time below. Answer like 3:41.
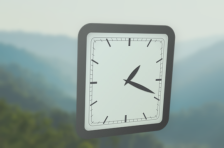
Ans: 1:19
